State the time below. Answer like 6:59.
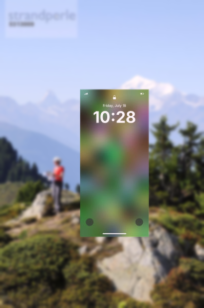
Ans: 10:28
